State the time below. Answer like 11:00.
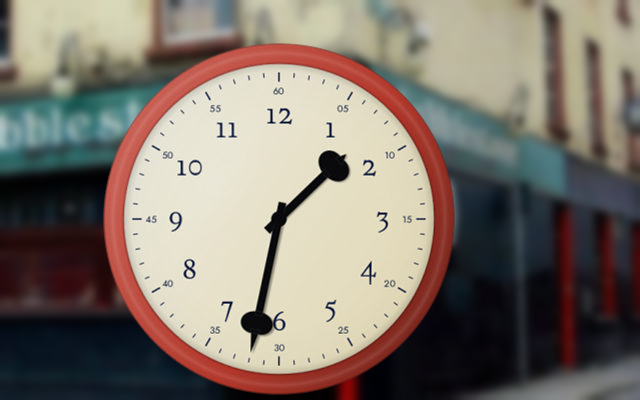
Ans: 1:32
